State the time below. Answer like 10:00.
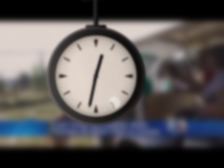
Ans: 12:32
